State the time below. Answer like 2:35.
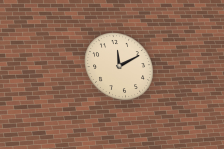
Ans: 12:11
